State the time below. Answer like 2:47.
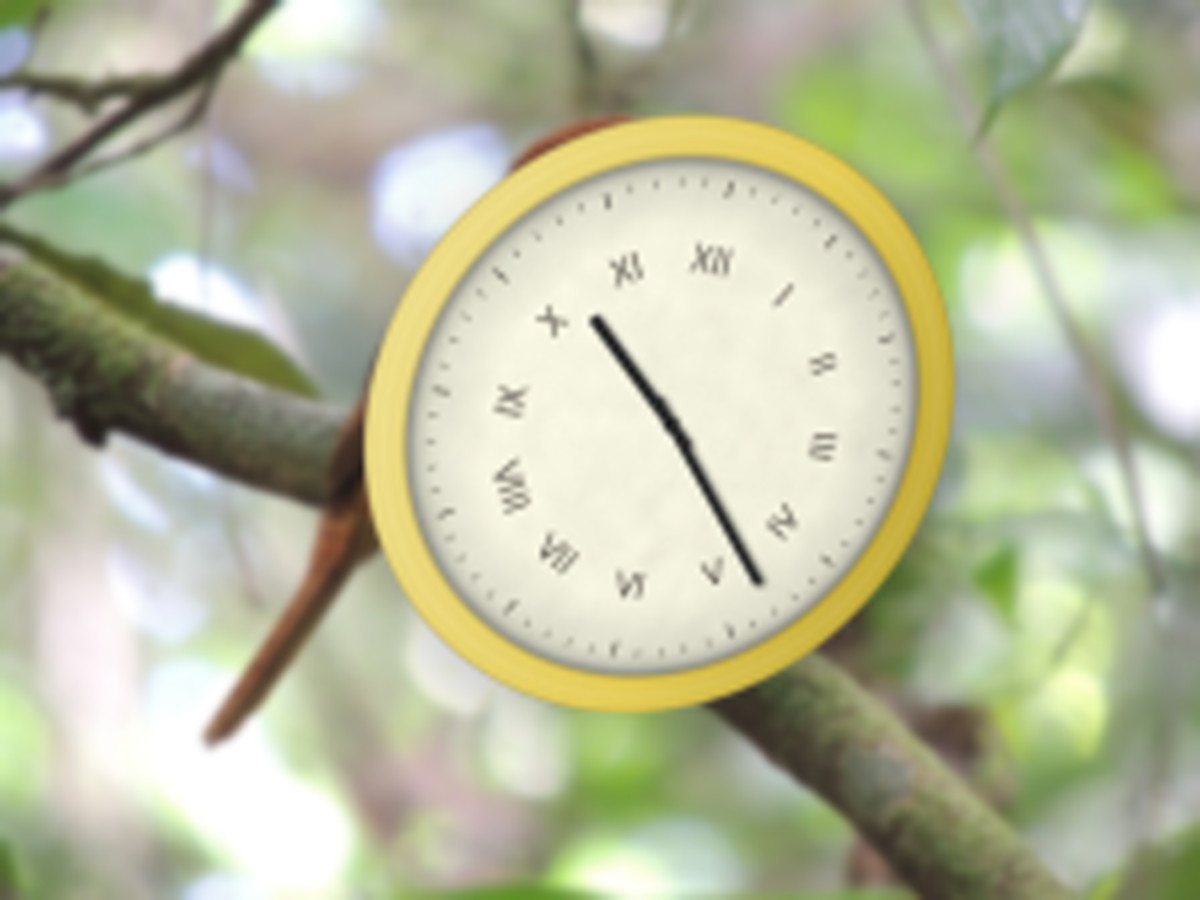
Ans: 10:23
